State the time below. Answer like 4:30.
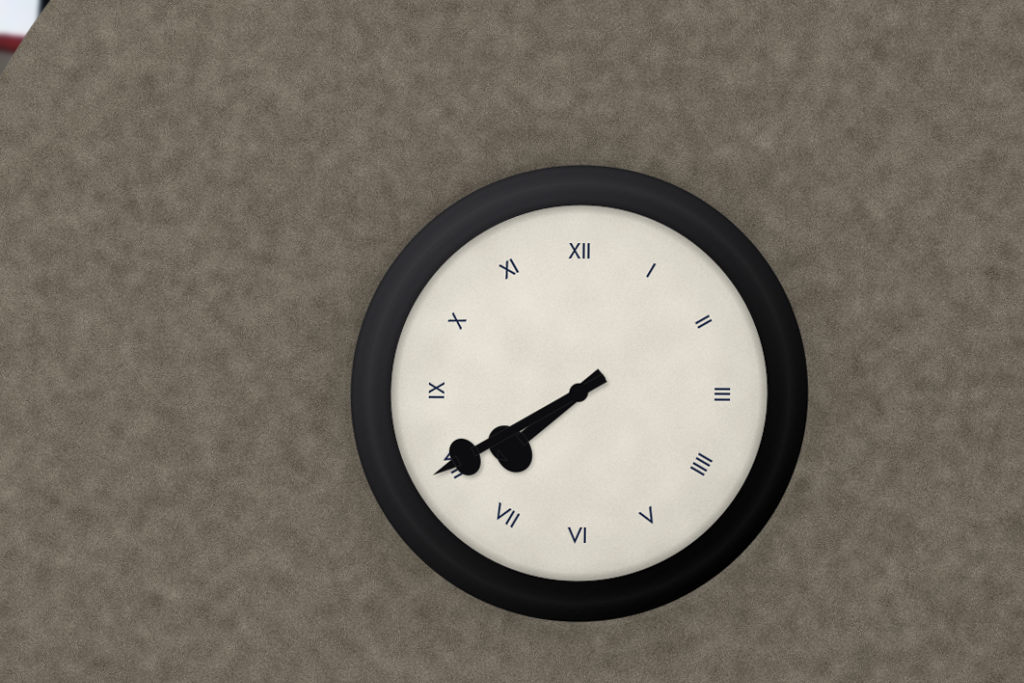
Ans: 7:40
